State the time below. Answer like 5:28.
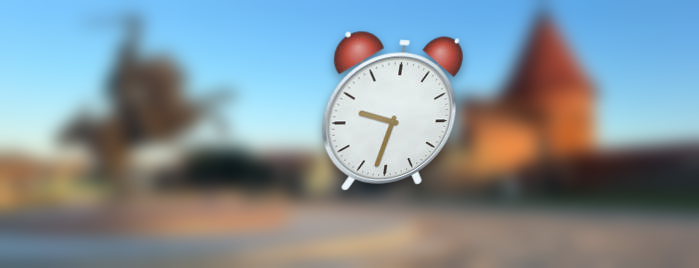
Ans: 9:32
